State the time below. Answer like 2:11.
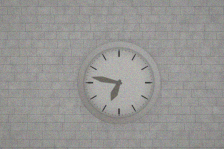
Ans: 6:47
